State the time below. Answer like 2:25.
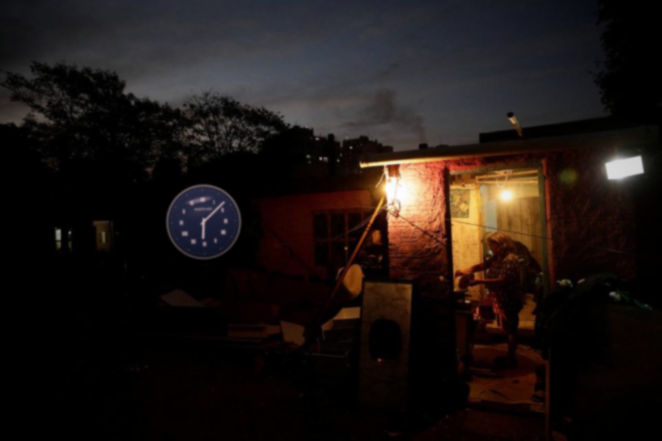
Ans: 6:08
